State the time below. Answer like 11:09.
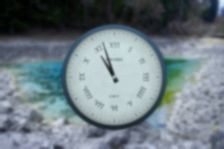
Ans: 10:57
